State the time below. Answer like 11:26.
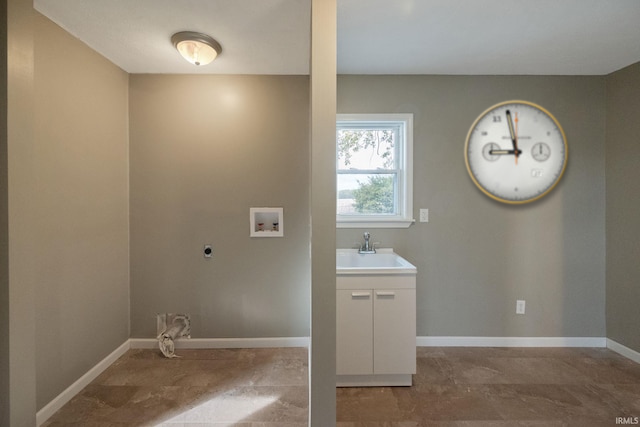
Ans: 8:58
